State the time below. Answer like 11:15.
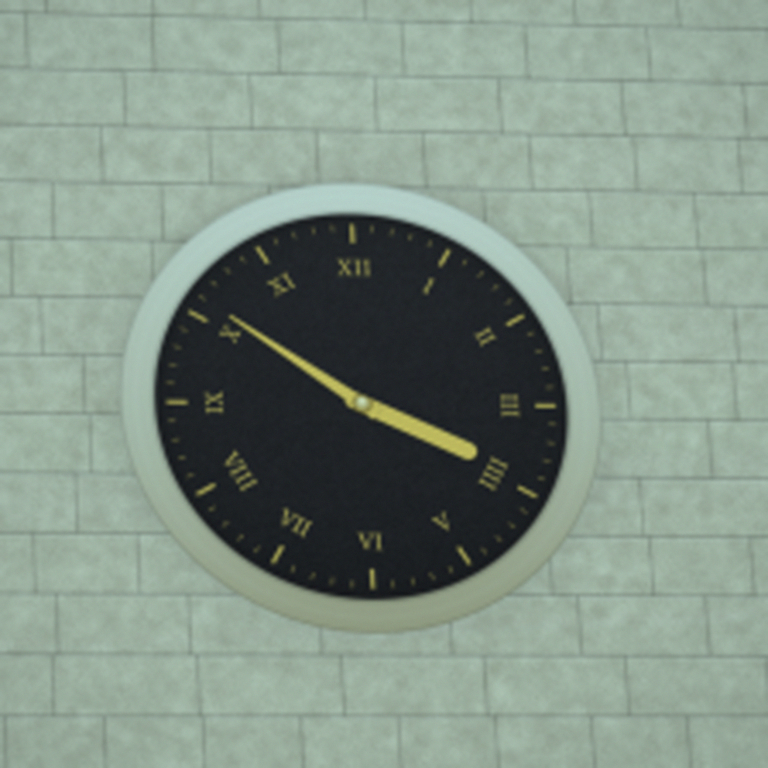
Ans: 3:51
